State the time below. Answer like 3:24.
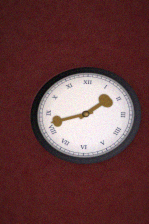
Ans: 1:42
